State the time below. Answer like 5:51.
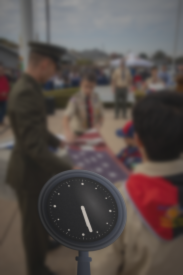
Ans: 5:27
